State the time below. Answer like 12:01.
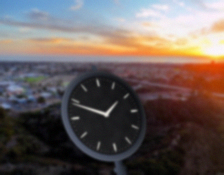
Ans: 1:49
